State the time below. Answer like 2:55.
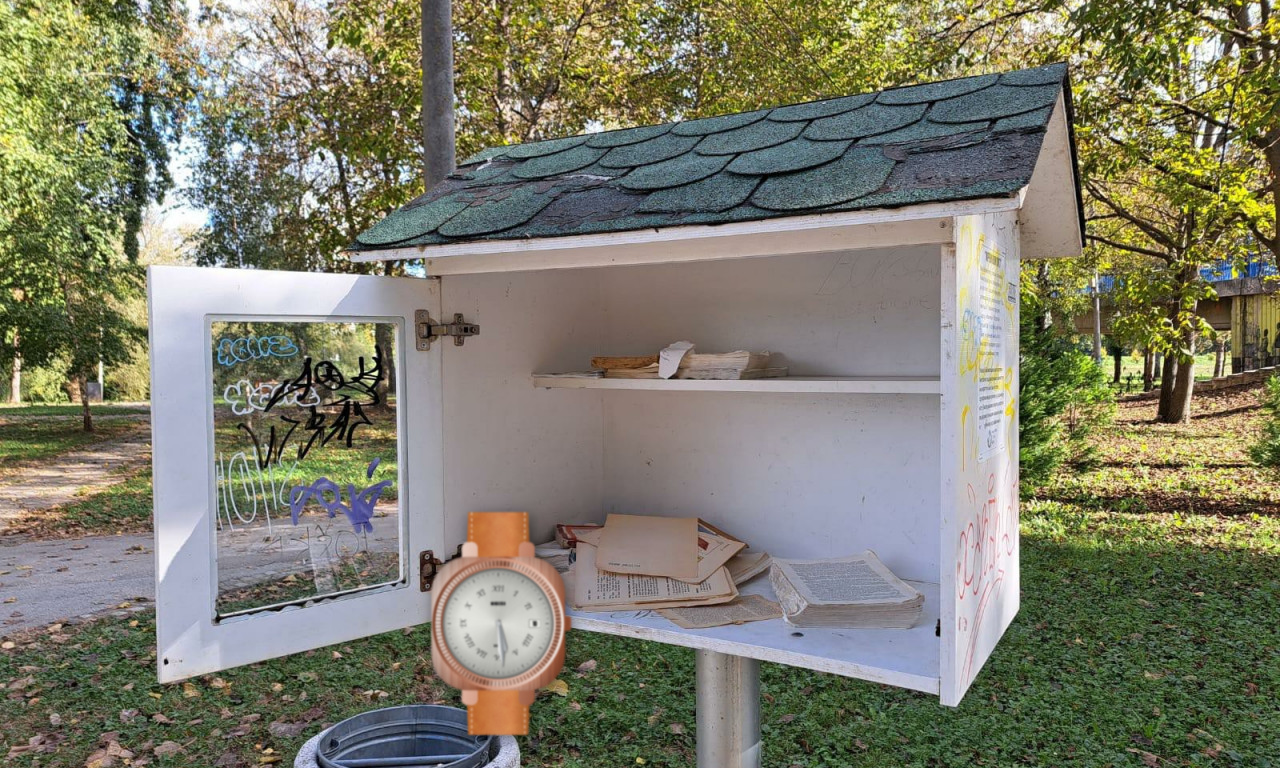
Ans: 5:29
